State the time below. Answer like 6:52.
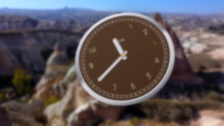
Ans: 11:40
